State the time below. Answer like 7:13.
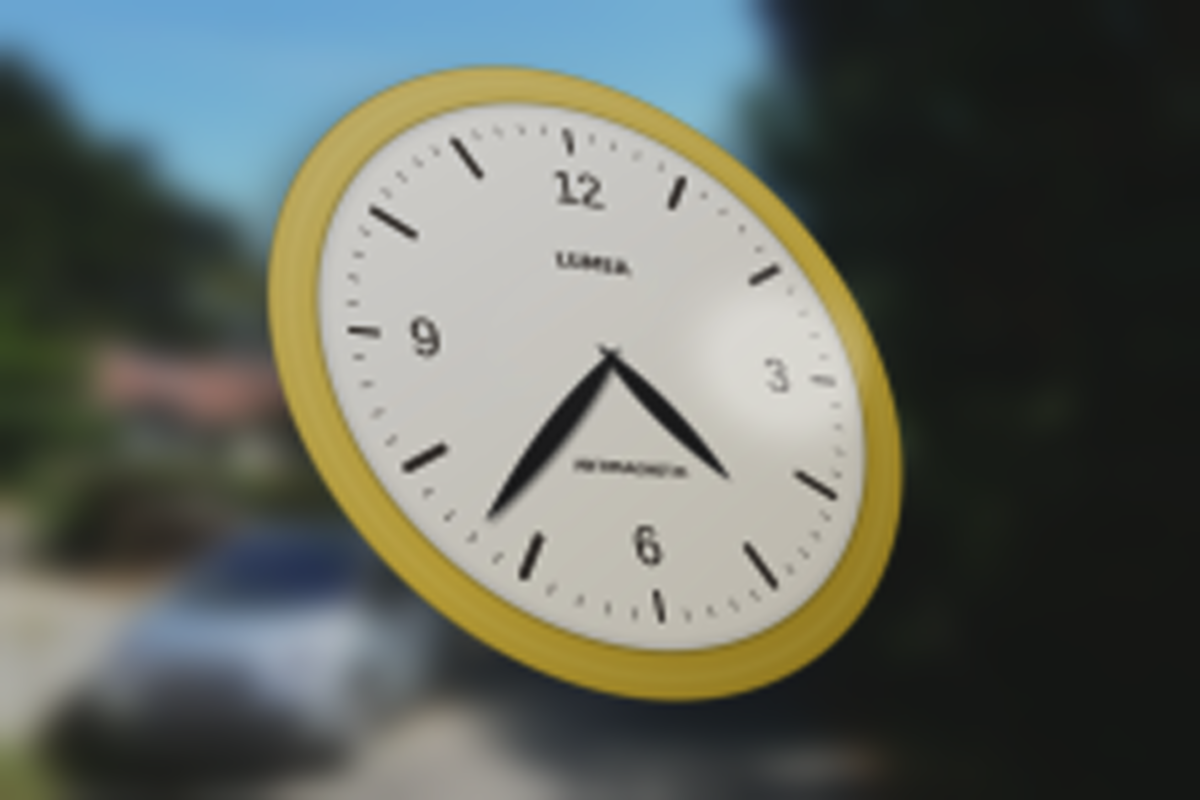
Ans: 4:37
